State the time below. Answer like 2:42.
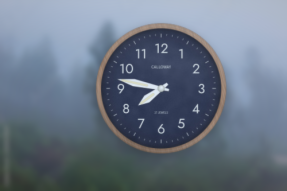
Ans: 7:47
